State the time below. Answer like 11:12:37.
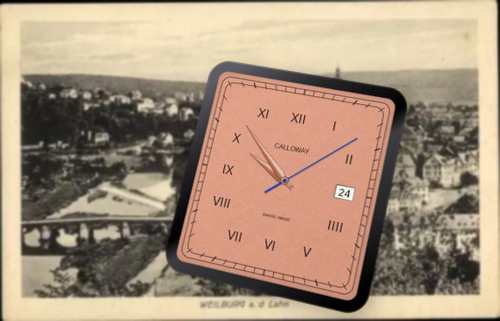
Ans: 9:52:08
